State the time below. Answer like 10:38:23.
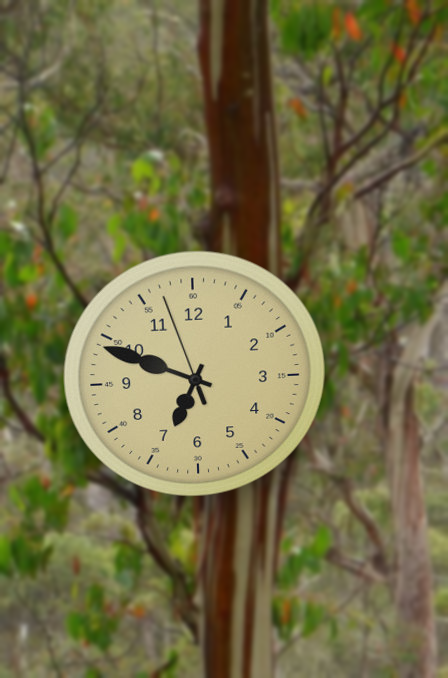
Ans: 6:48:57
